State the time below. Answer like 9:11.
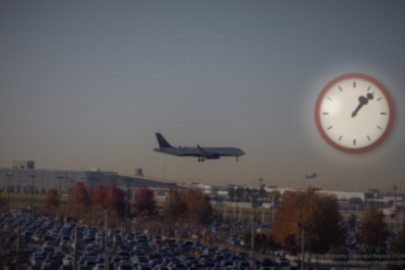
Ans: 1:07
